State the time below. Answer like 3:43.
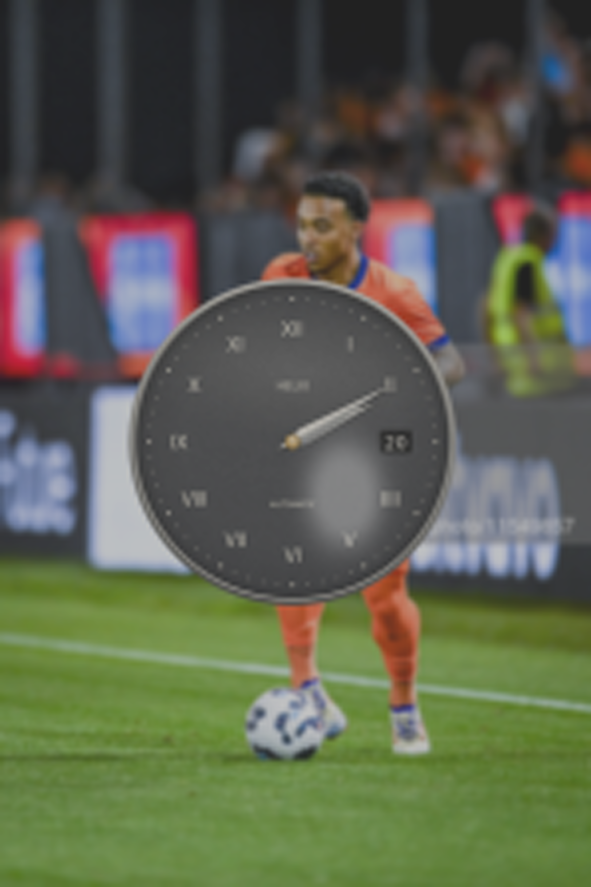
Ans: 2:10
